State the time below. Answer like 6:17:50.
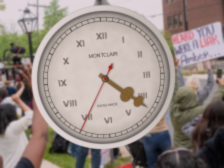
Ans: 4:21:35
